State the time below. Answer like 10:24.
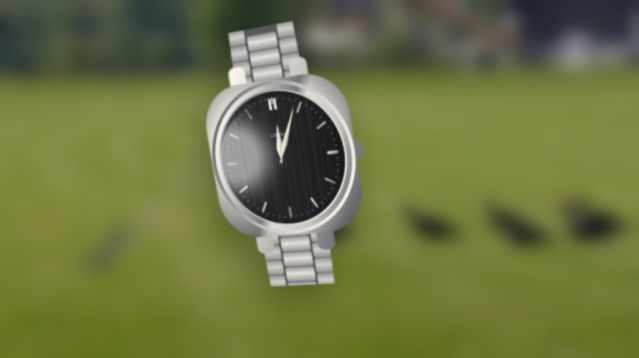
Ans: 12:04
